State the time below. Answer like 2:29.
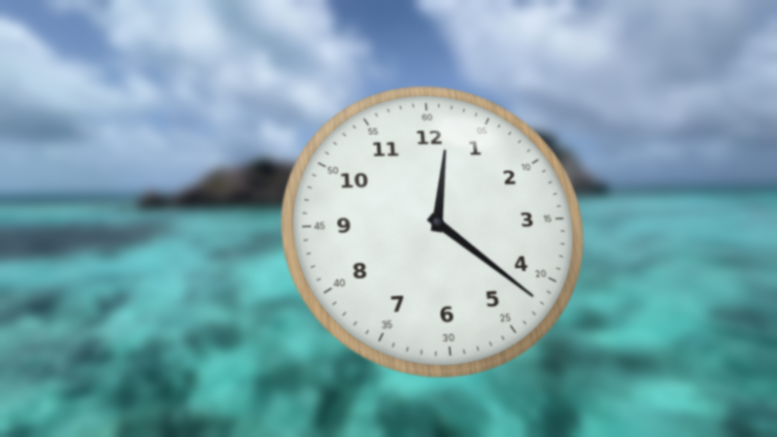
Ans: 12:22
